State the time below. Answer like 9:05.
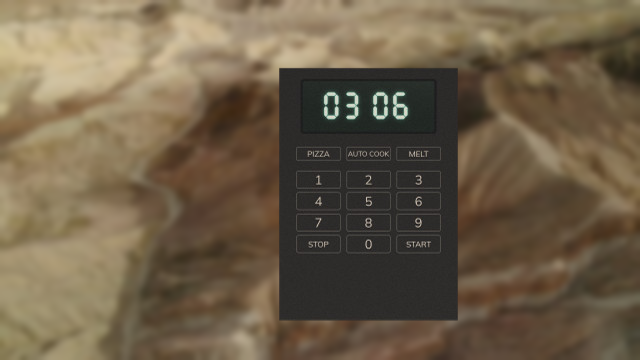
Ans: 3:06
